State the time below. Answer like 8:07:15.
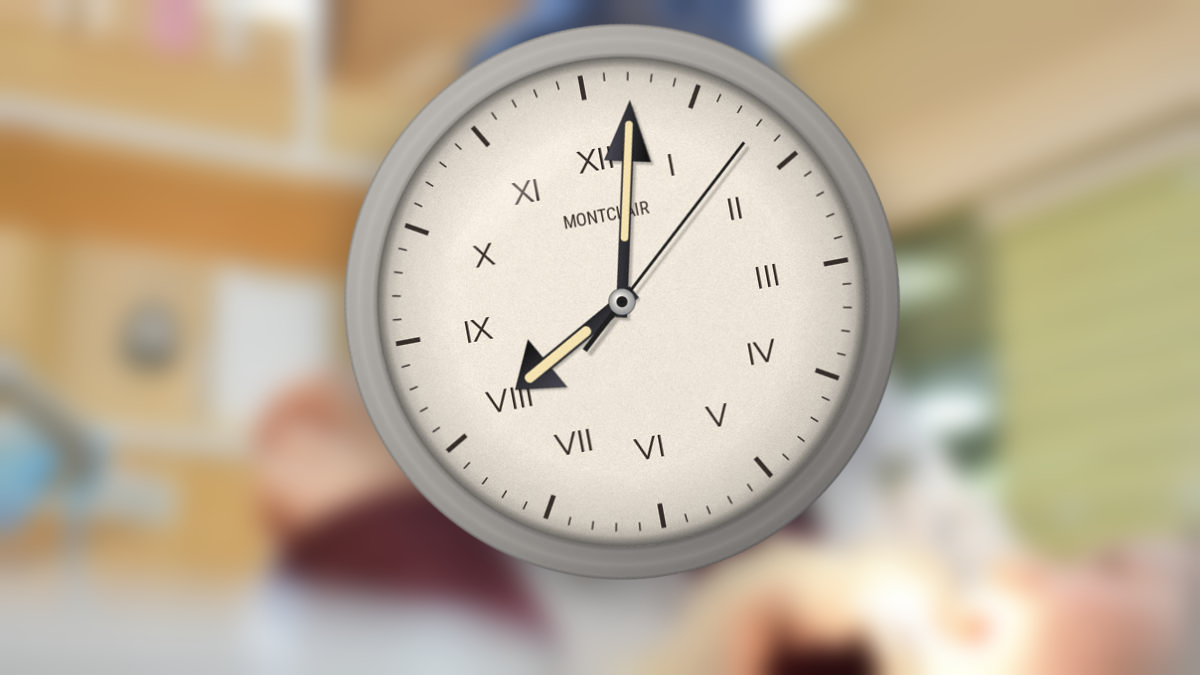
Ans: 8:02:08
